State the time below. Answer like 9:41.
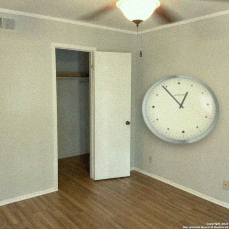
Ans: 12:54
